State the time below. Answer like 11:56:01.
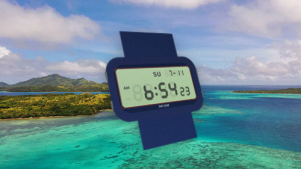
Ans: 6:54:23
